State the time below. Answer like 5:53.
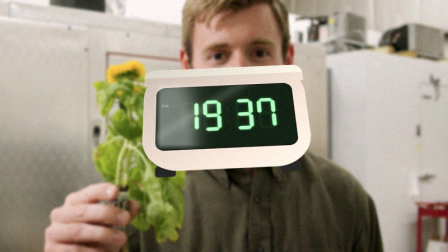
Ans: 19:37
